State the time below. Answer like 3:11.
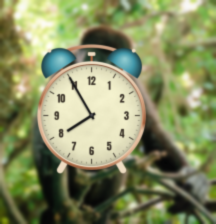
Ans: 7:55
